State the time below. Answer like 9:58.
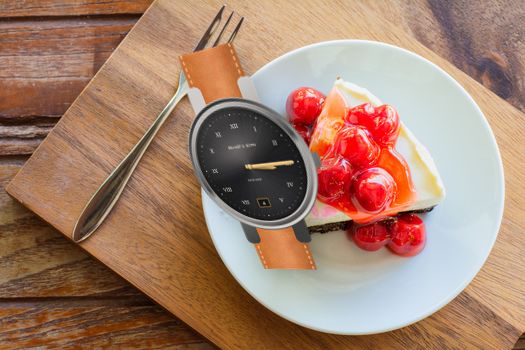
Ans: 3:15
